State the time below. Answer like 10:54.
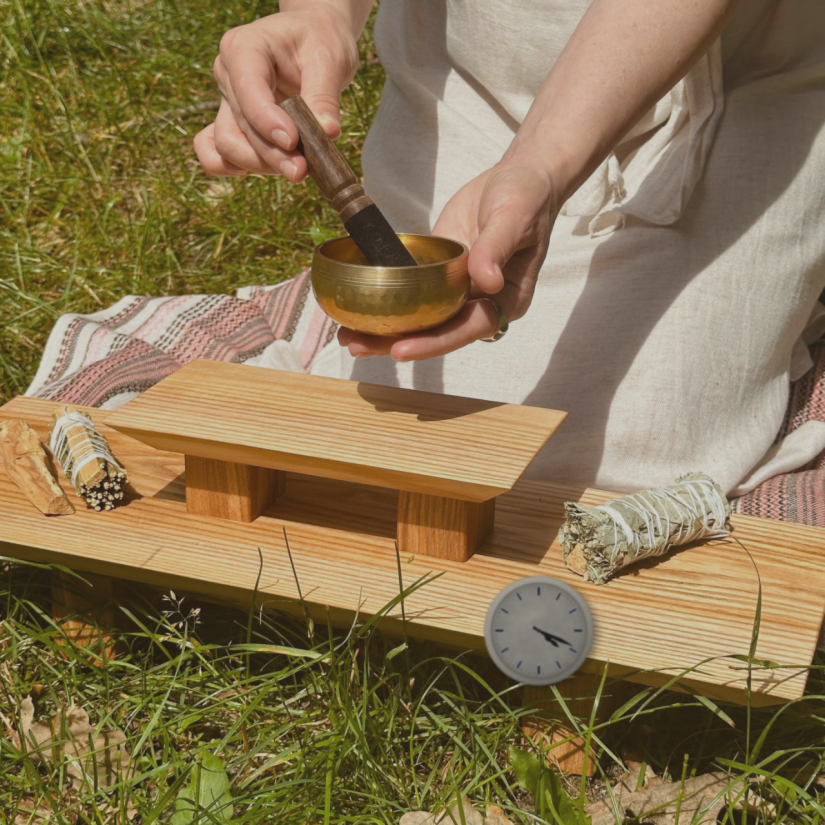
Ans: 4:19
